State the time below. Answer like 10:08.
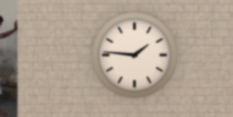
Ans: 1:46
